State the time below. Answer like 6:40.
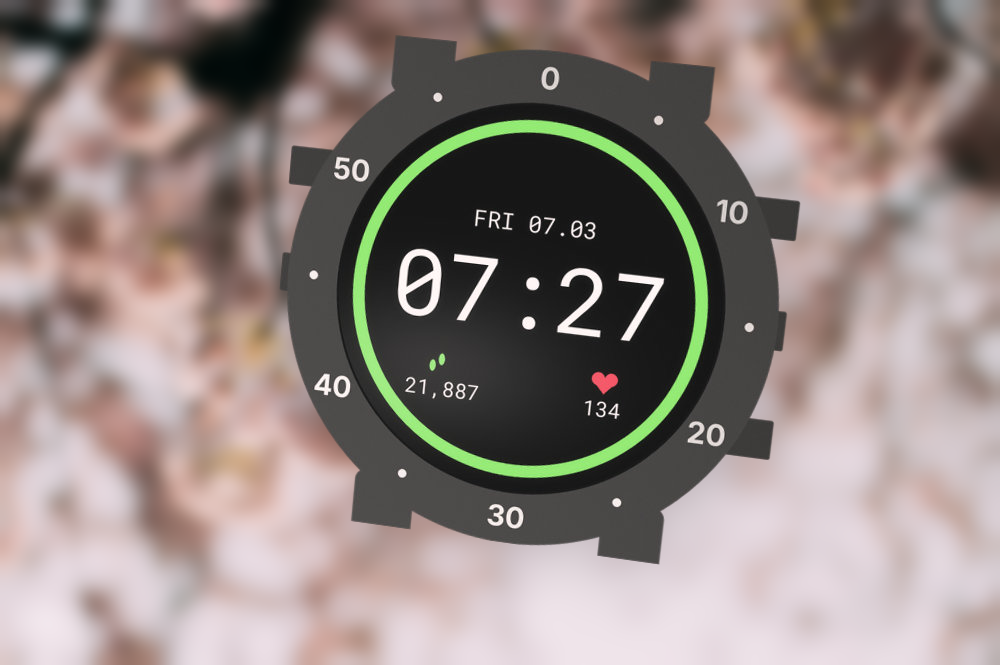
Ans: 7:27
